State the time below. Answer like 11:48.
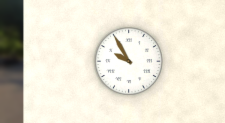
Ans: 9:55
